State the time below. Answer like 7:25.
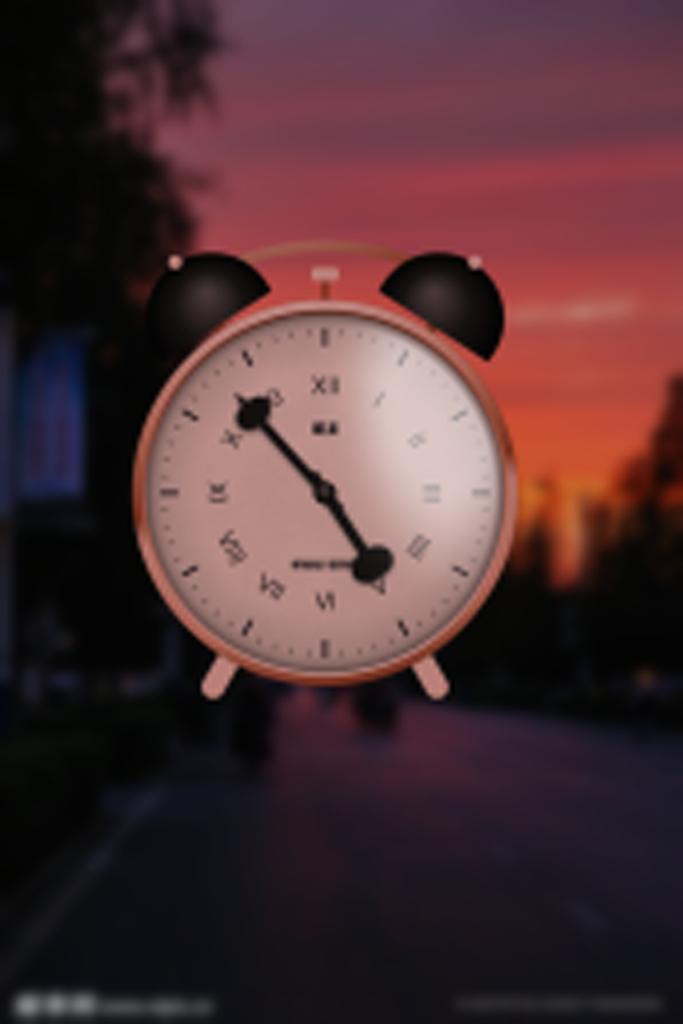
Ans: 4:53
